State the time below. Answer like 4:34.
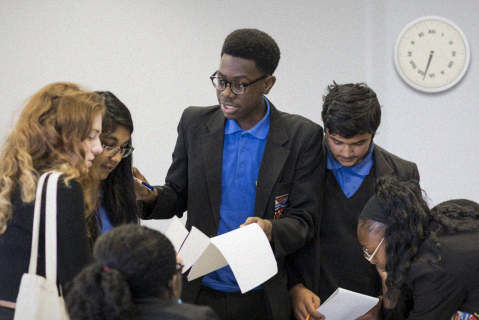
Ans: 6:33
